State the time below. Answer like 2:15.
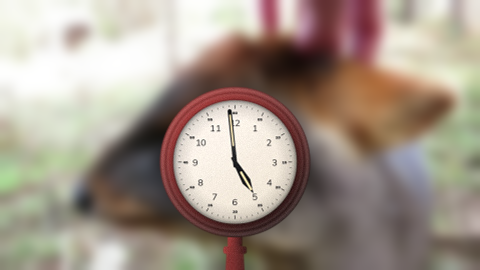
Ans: 4:59
